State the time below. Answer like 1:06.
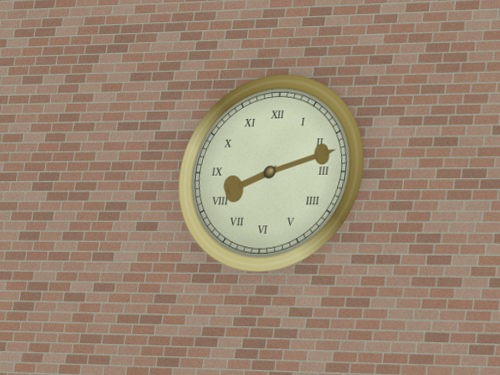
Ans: 8:12
